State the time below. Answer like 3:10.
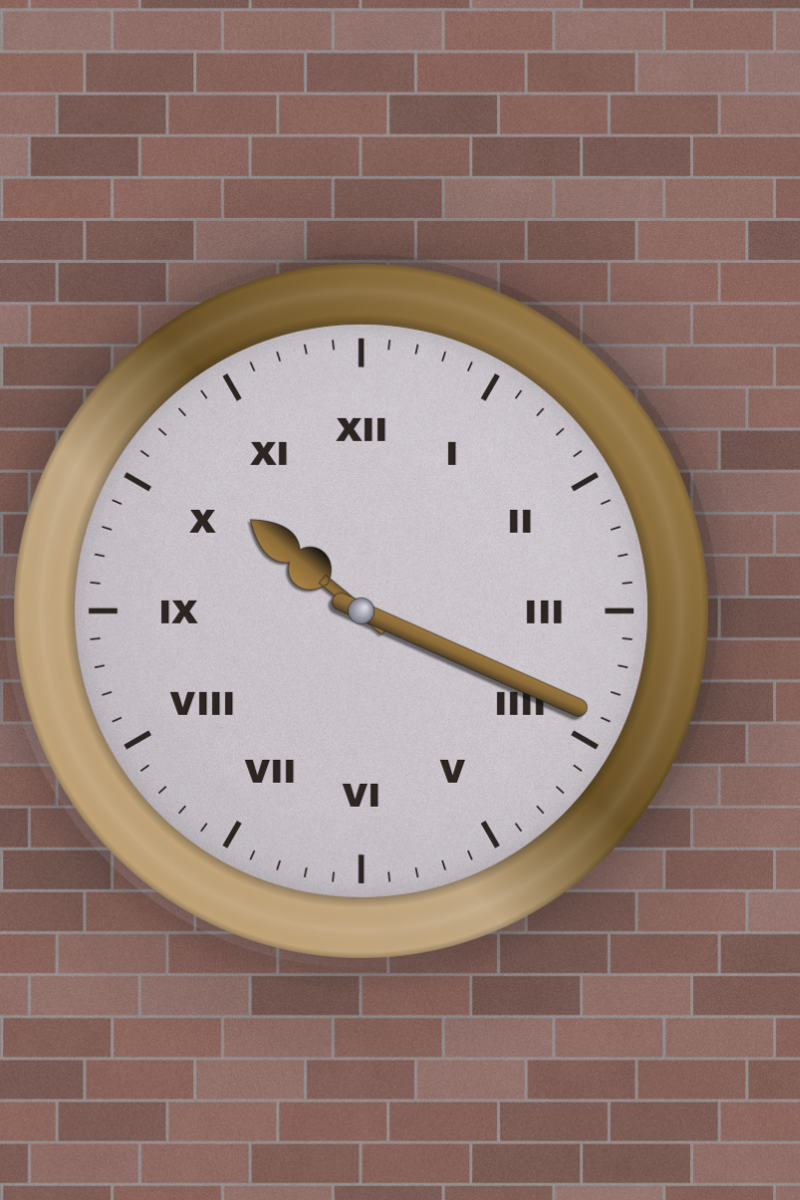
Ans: 10:19
